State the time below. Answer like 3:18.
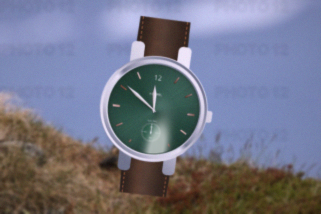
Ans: 11:51
